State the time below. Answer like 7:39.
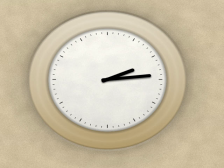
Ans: 2:14
